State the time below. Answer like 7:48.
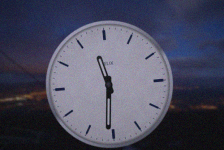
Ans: 11:31
